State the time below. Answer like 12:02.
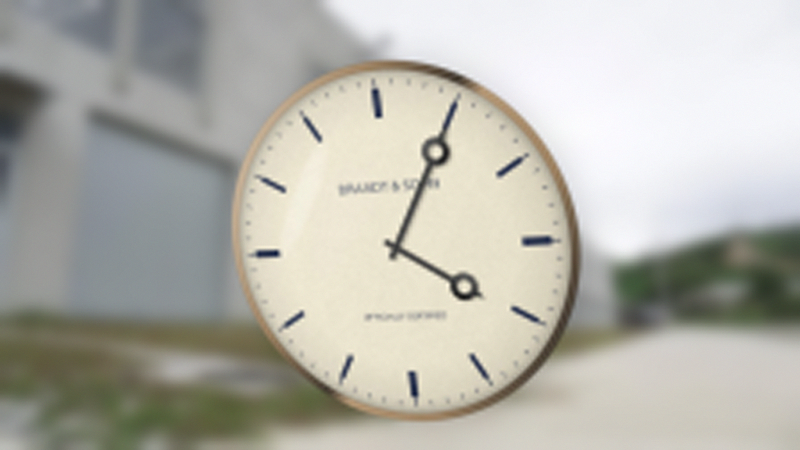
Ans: 4:05
